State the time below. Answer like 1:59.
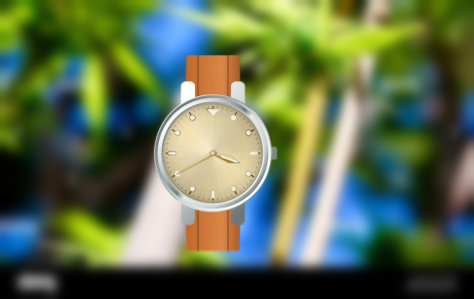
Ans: 3:40
